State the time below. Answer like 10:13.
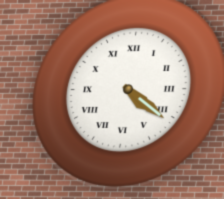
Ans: 4:21
